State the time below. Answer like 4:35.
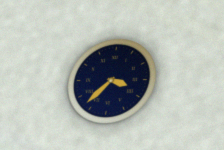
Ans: 3:37
